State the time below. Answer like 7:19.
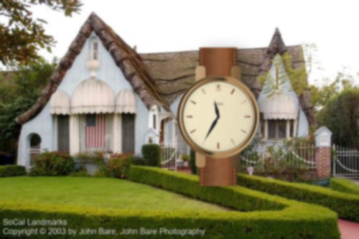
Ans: 11:35
